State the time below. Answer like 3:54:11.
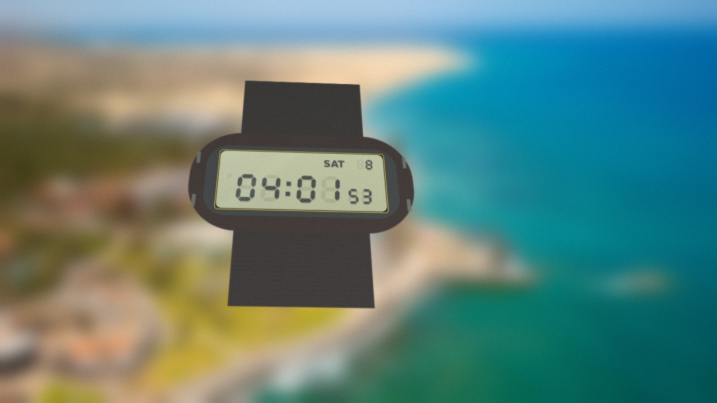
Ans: 4:01:53
